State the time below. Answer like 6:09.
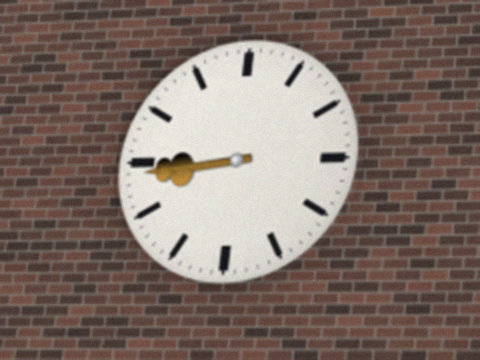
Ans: 8:44
